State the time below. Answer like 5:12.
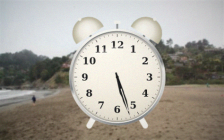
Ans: 5:27
